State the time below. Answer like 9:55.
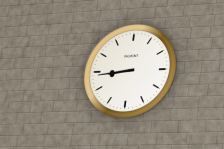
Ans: 8:44
